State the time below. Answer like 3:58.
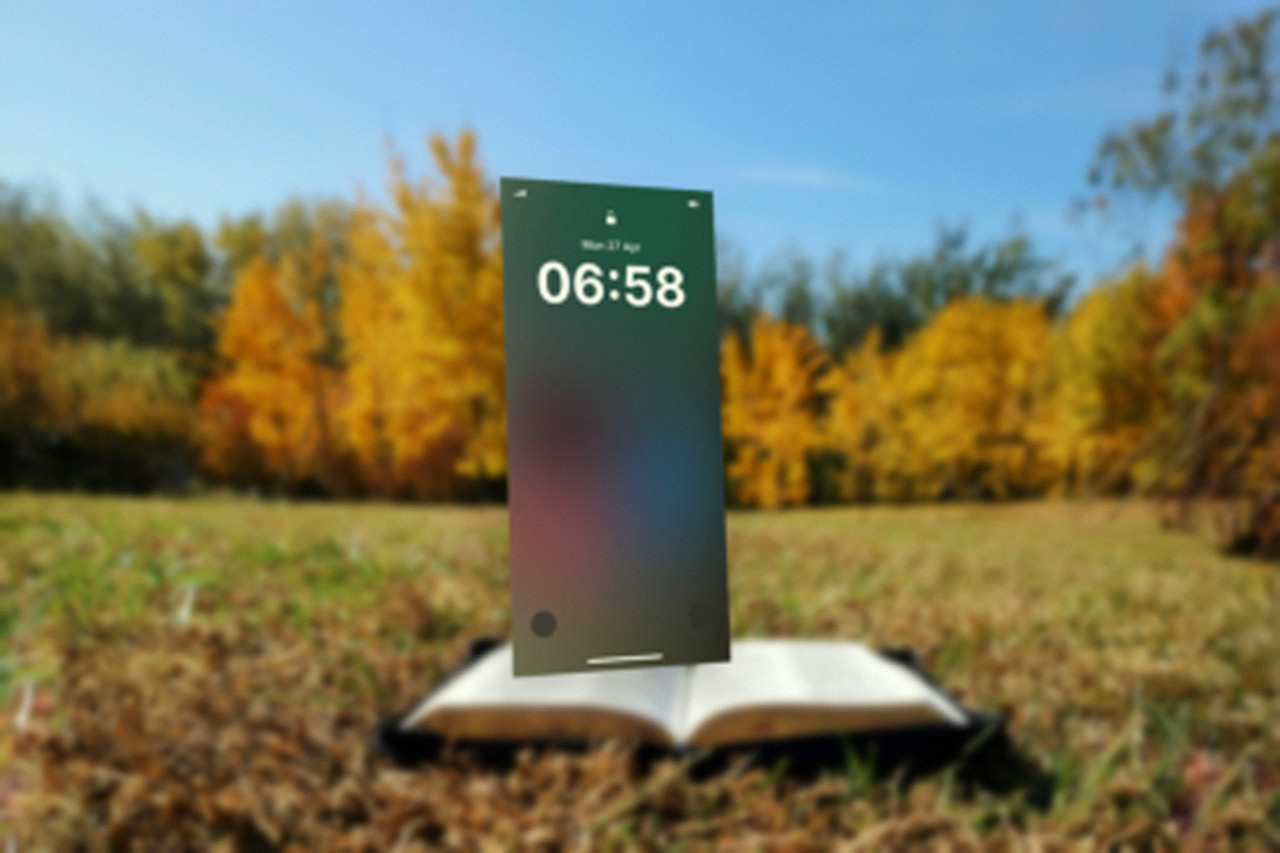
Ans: 6:58
